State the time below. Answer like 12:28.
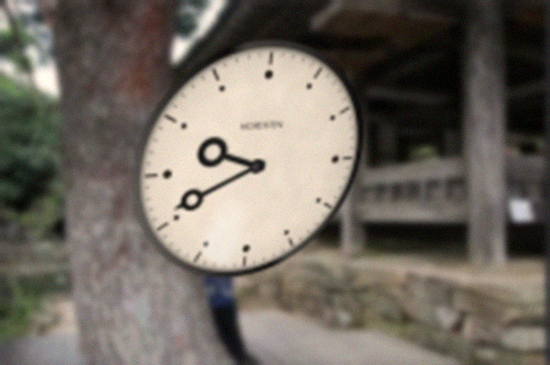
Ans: 9:41
